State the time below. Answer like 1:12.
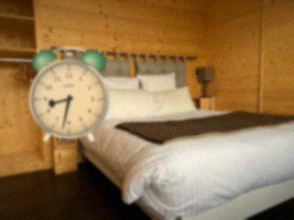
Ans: 8:32
